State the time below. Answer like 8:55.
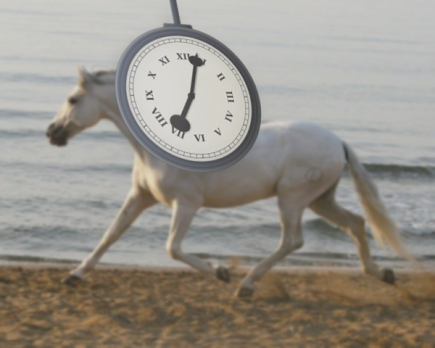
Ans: 7:03
